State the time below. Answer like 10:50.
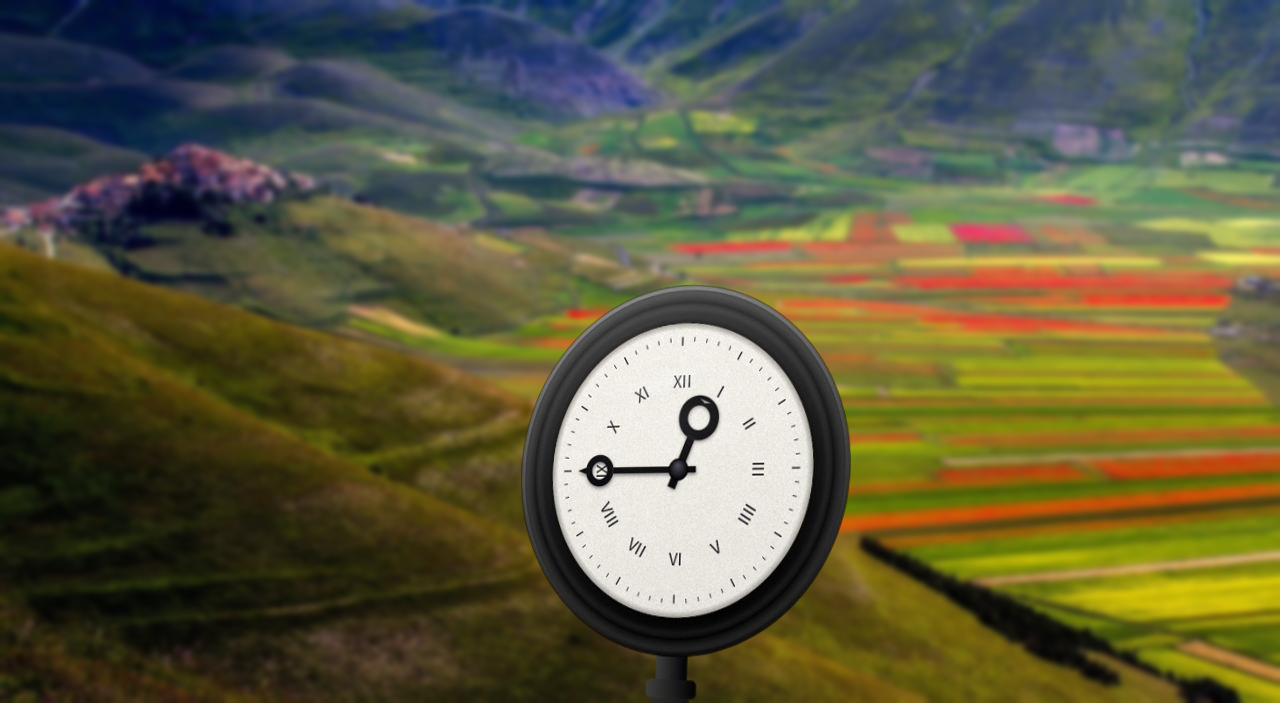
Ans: 12:45
